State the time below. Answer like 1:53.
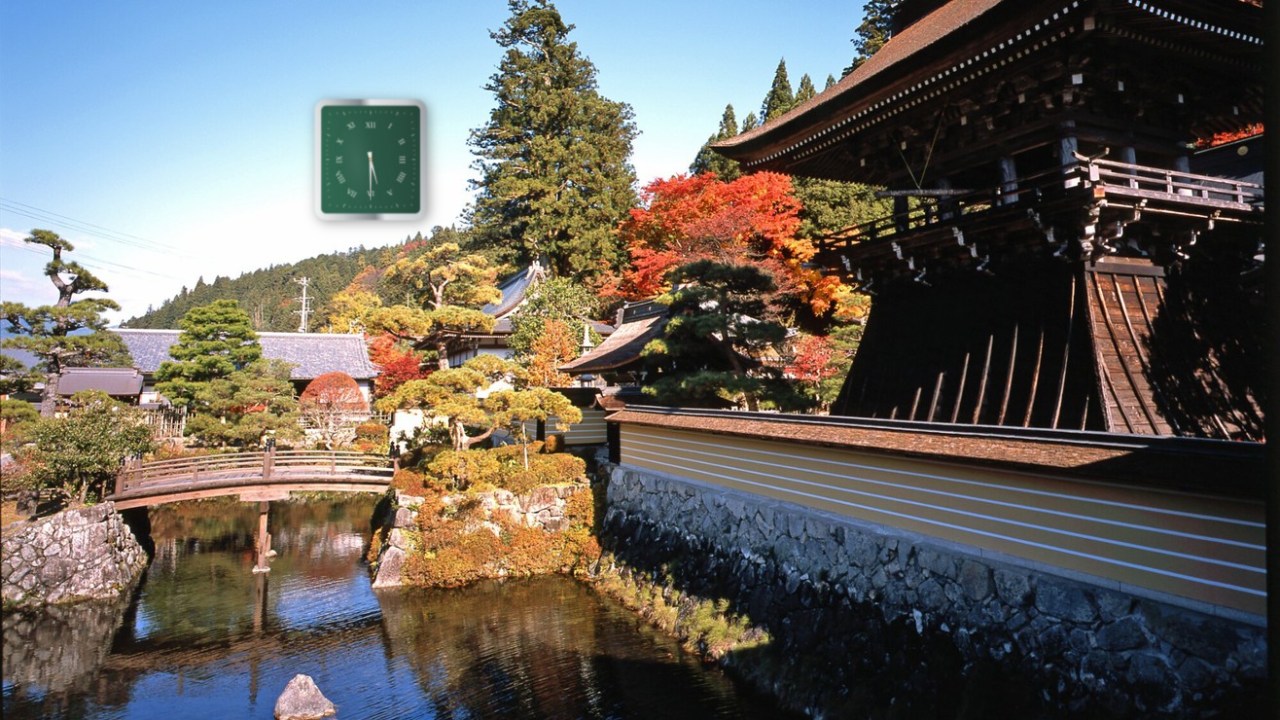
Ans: 5:30
